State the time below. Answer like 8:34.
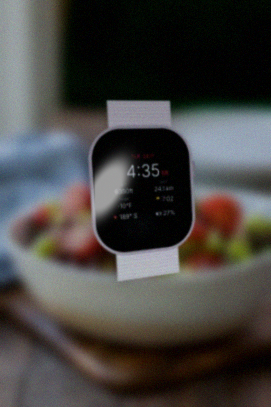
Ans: 4:35
